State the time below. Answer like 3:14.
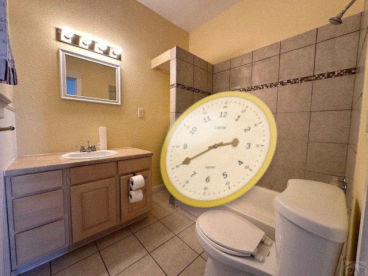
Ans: 2:40
